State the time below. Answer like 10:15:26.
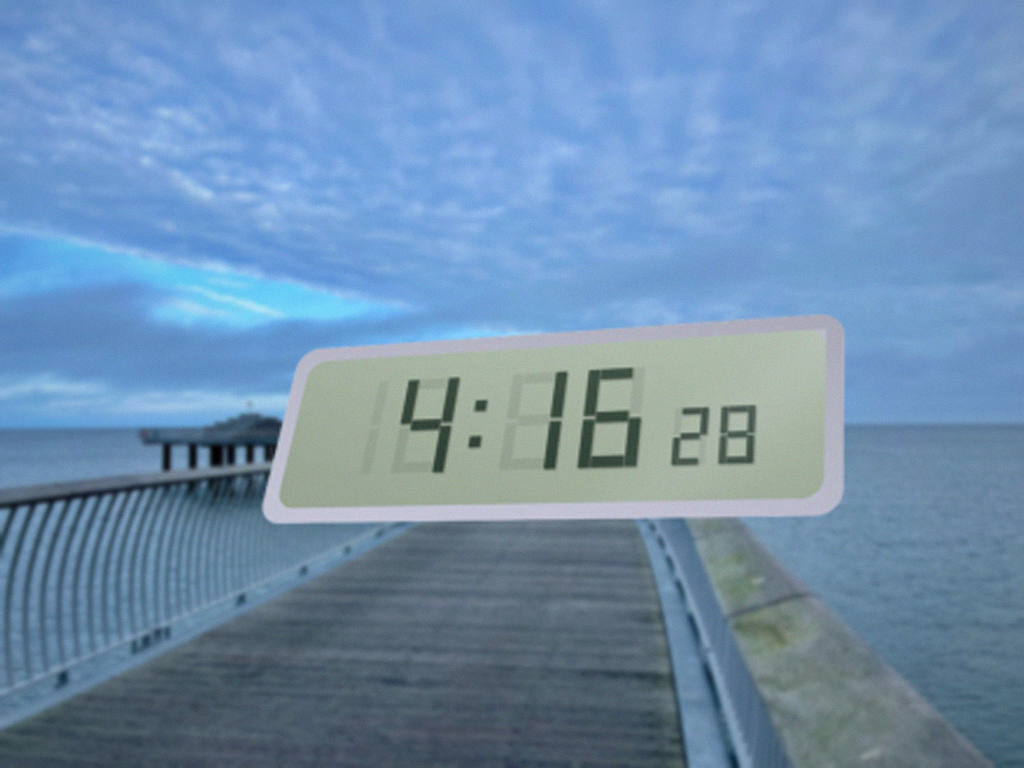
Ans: 4:16:28
